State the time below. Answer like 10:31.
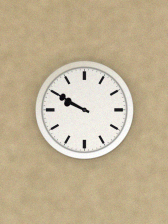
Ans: 9:50
